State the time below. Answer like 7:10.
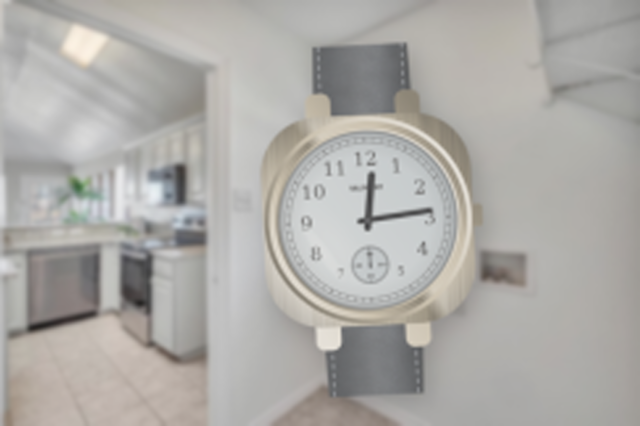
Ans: 12:14
